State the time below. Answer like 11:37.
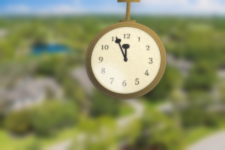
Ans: 11:56
